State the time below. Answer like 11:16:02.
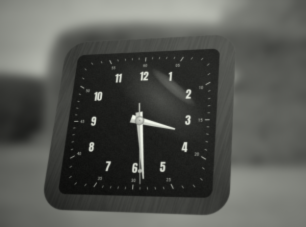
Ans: 3:28:29
